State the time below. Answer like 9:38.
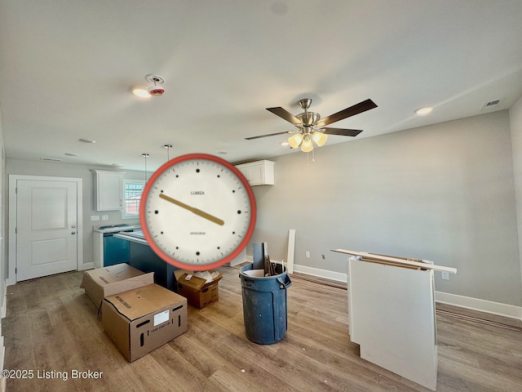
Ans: 3:49
